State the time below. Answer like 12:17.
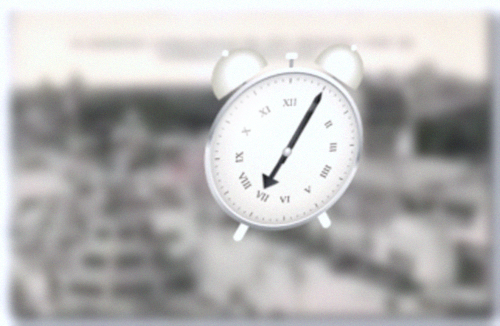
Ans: 7:05
